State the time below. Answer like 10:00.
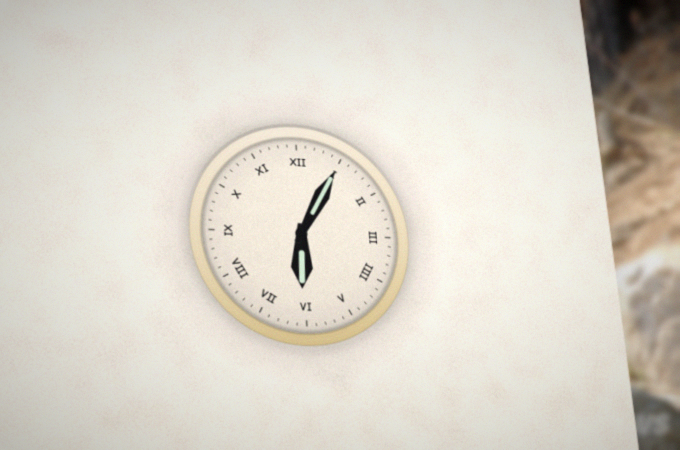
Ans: 6:05
